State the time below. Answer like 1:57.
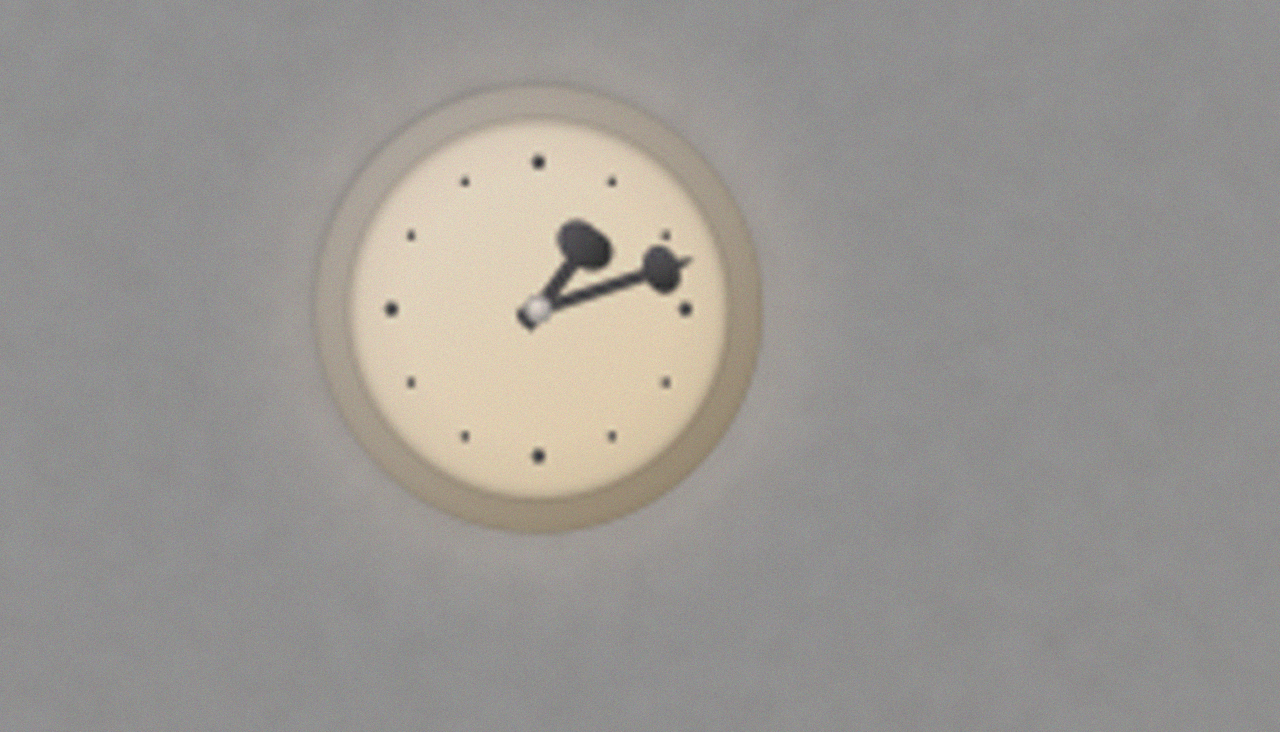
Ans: 1:12
